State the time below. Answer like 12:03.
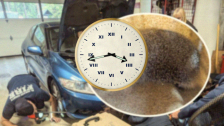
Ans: 3:43
